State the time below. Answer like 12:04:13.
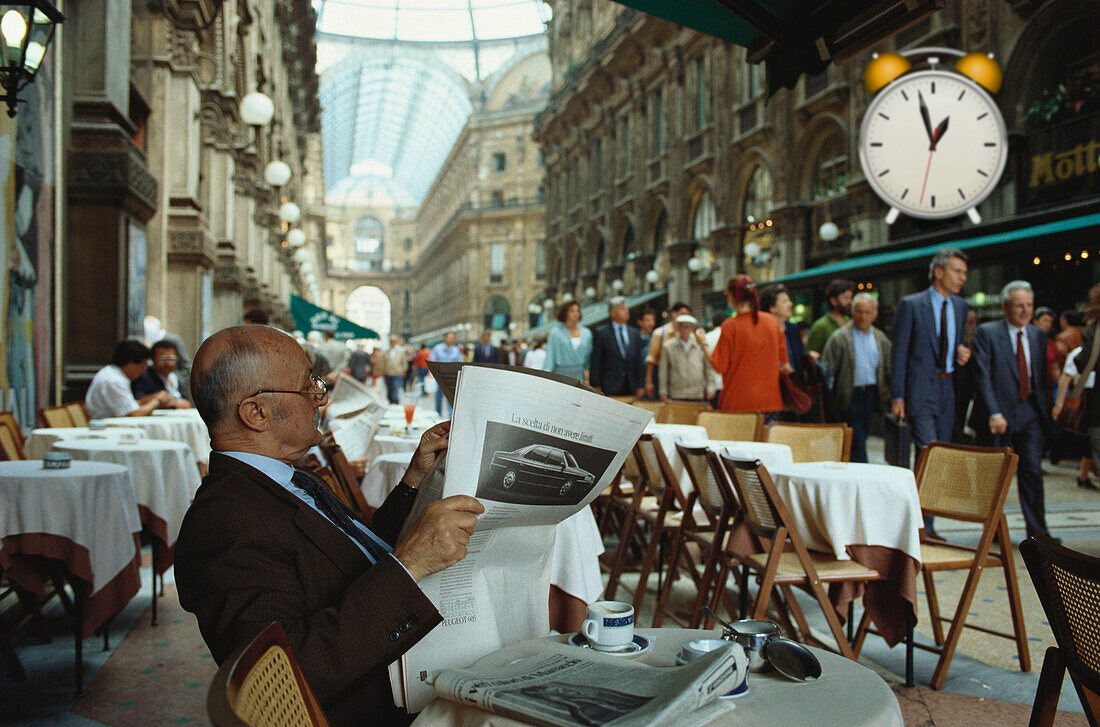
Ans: 12:57:32
